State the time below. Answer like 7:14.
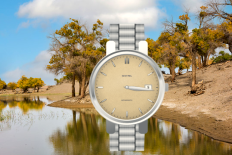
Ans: 3:16
